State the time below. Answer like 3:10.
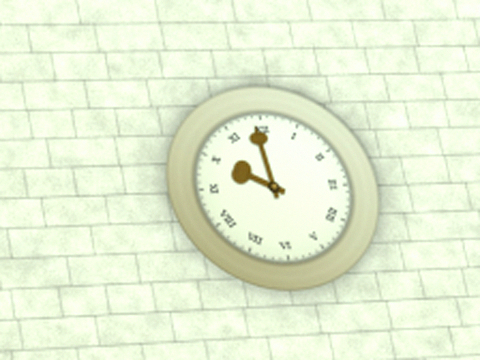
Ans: 9:59
